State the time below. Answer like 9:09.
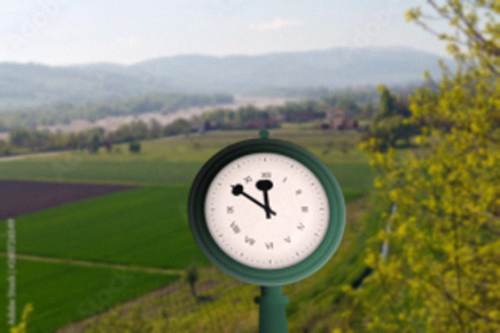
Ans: 11:51
